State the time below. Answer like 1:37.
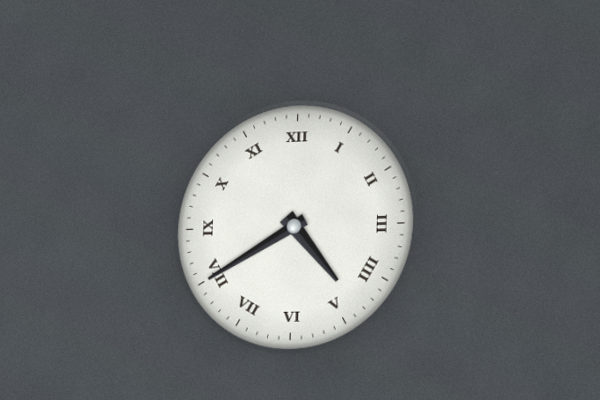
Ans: 4:40
